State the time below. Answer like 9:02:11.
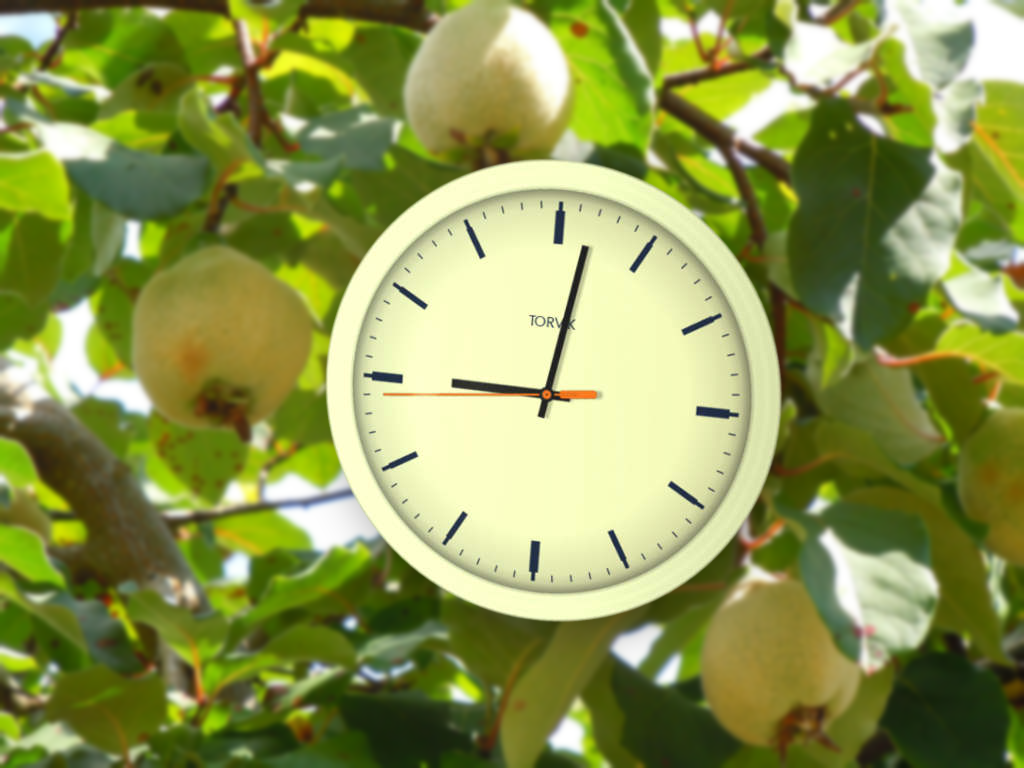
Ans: 9:01:44
